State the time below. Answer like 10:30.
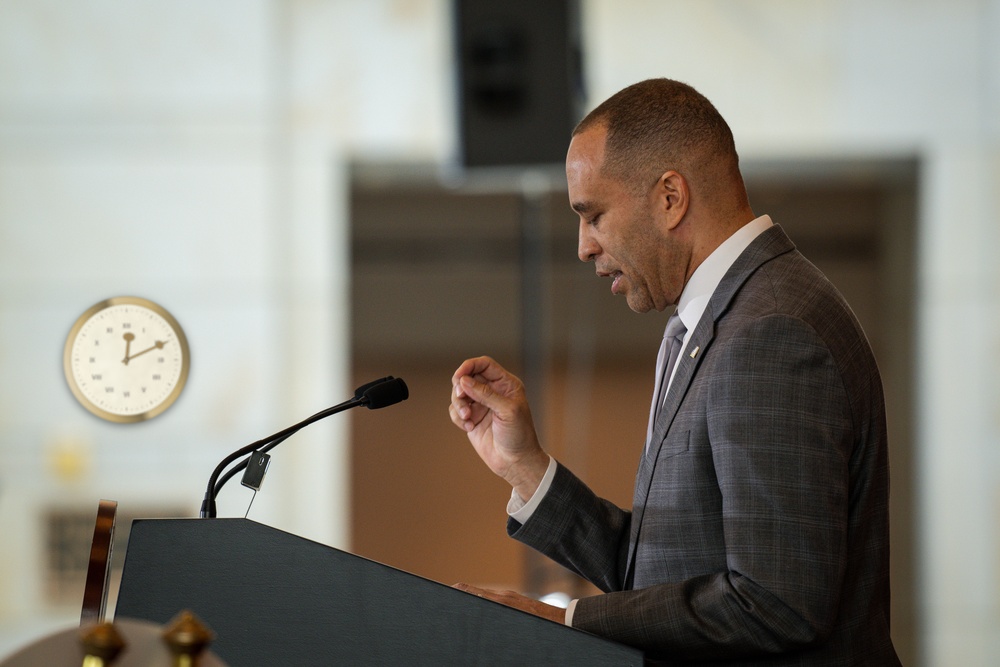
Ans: 12:11
